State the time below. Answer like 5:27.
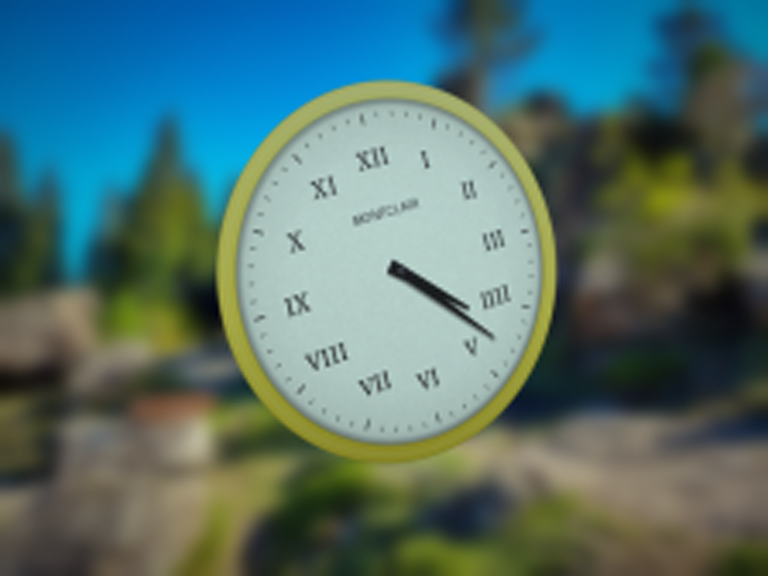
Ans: 4:23
